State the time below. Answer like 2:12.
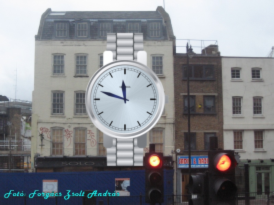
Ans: 11:48
